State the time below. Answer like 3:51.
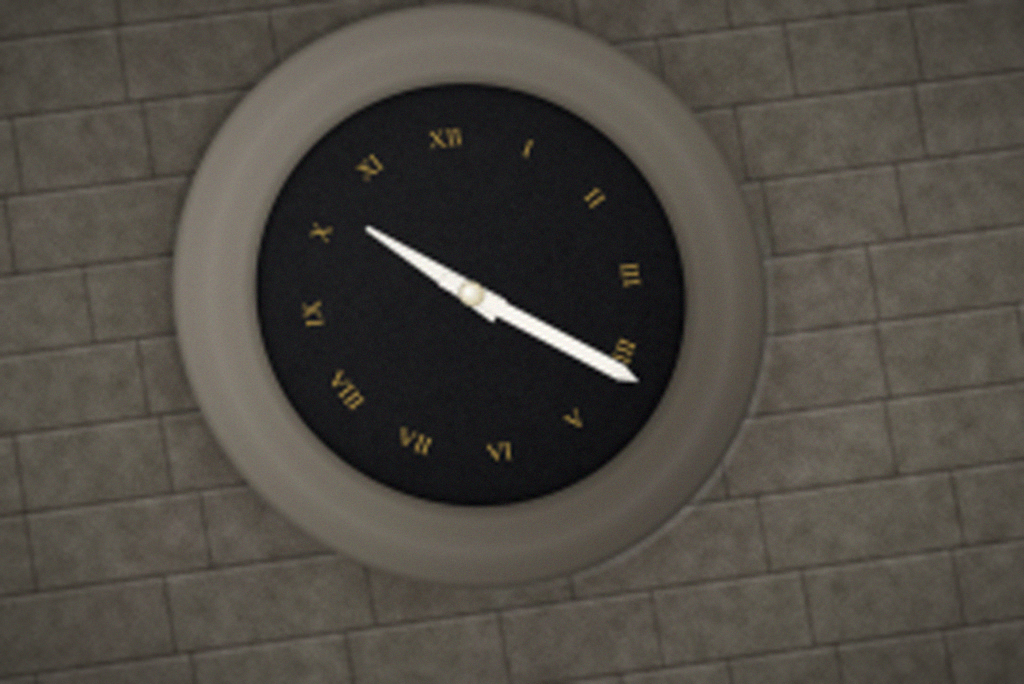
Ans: 10:21
